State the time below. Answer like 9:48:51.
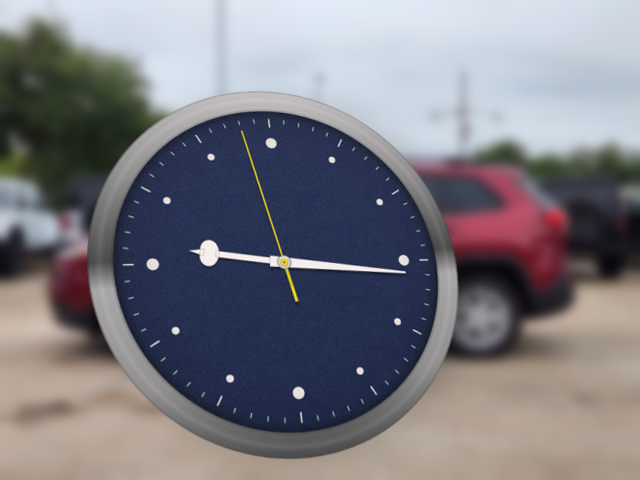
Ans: 9:15:58
